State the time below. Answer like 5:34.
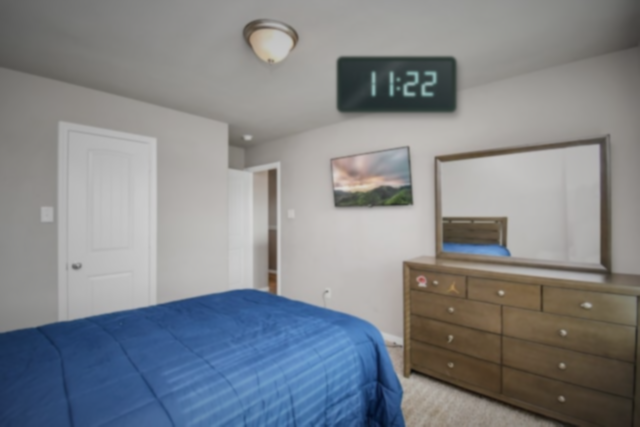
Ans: 11:22
